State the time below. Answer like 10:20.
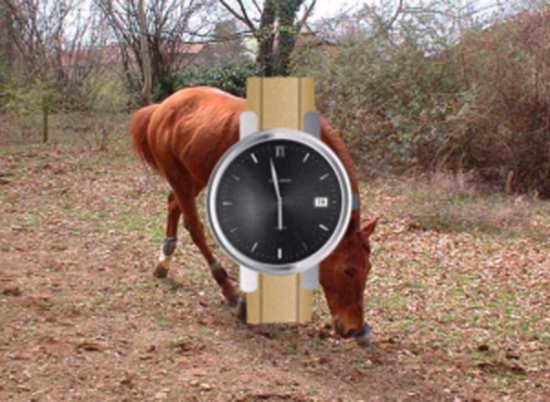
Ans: 5:58
